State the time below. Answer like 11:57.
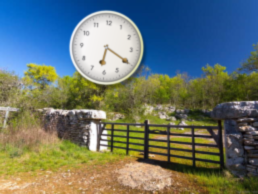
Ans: 6:20
